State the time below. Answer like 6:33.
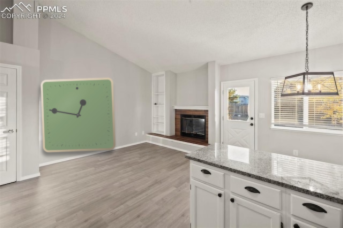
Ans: 12:47
